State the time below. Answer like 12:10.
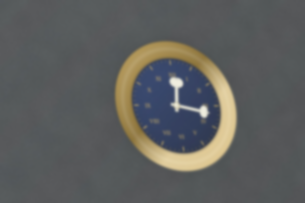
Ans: 12:17
